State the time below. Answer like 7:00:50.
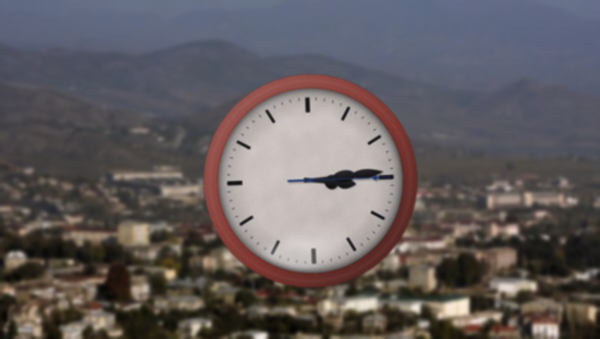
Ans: 3:14:15
